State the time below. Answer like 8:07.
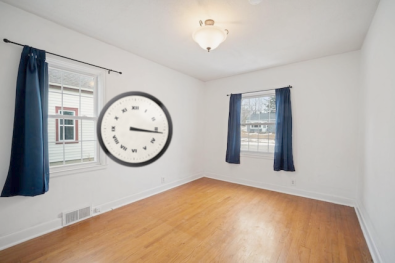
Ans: 3:16
